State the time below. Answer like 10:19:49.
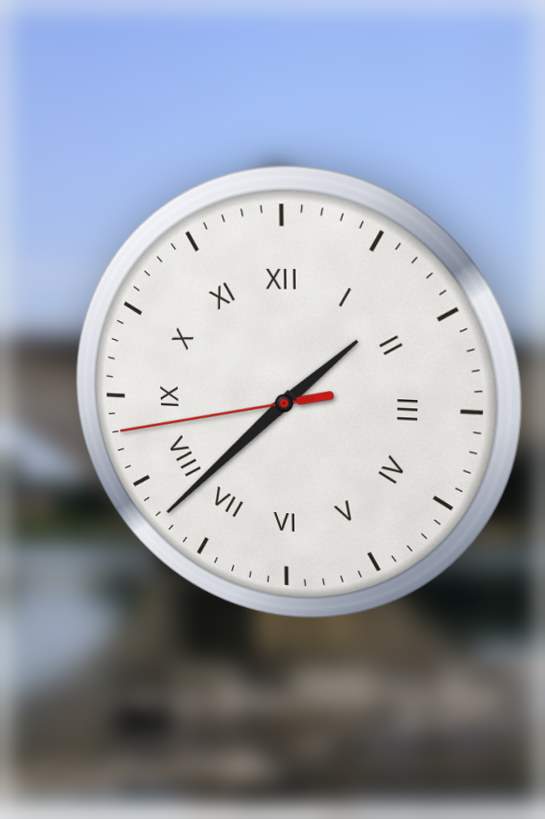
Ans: 1:37:43
